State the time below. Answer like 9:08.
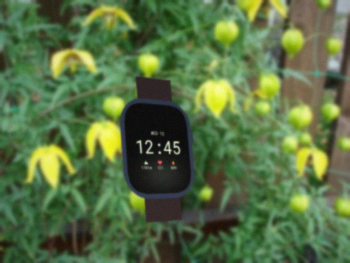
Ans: 12:45
